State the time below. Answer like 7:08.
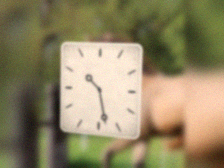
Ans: 10:28
